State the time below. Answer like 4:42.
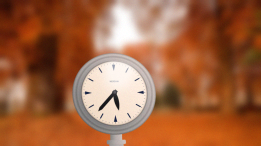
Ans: 5:37
